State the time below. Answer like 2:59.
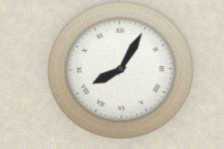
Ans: 8:05
